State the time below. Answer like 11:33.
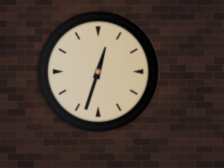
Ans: 12:33
